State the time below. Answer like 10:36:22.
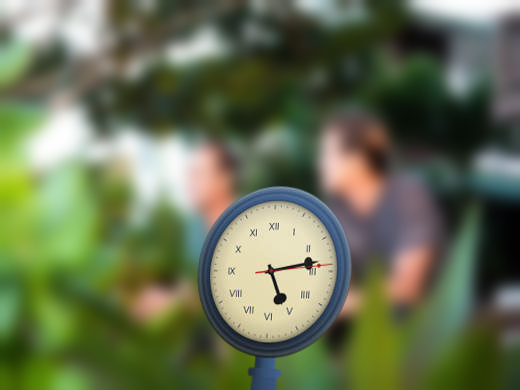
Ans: 5:13:14
